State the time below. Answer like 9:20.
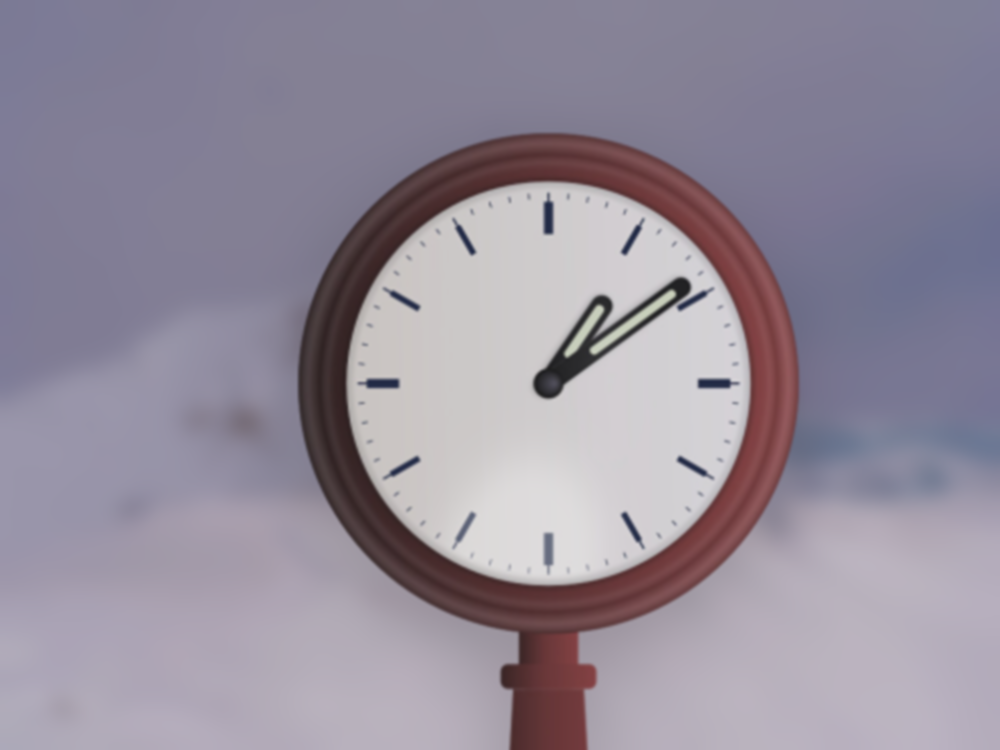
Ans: 1:09
